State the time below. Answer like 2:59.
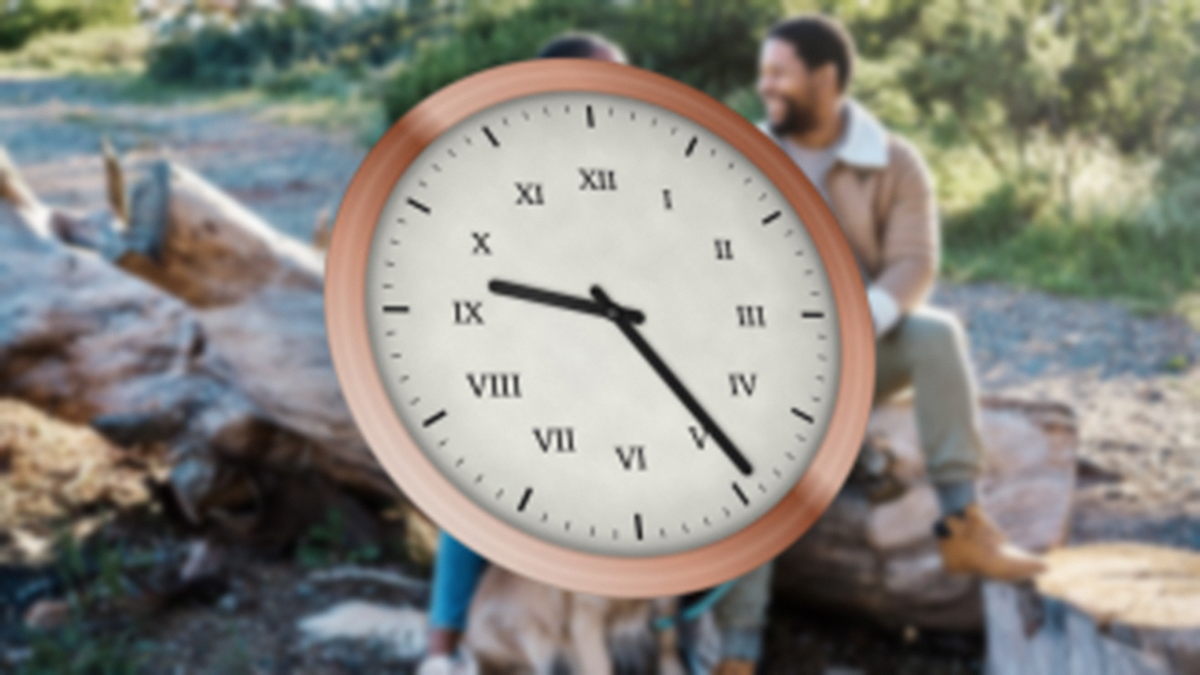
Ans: 9:24
